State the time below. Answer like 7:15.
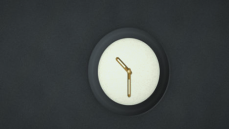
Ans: 10:30
